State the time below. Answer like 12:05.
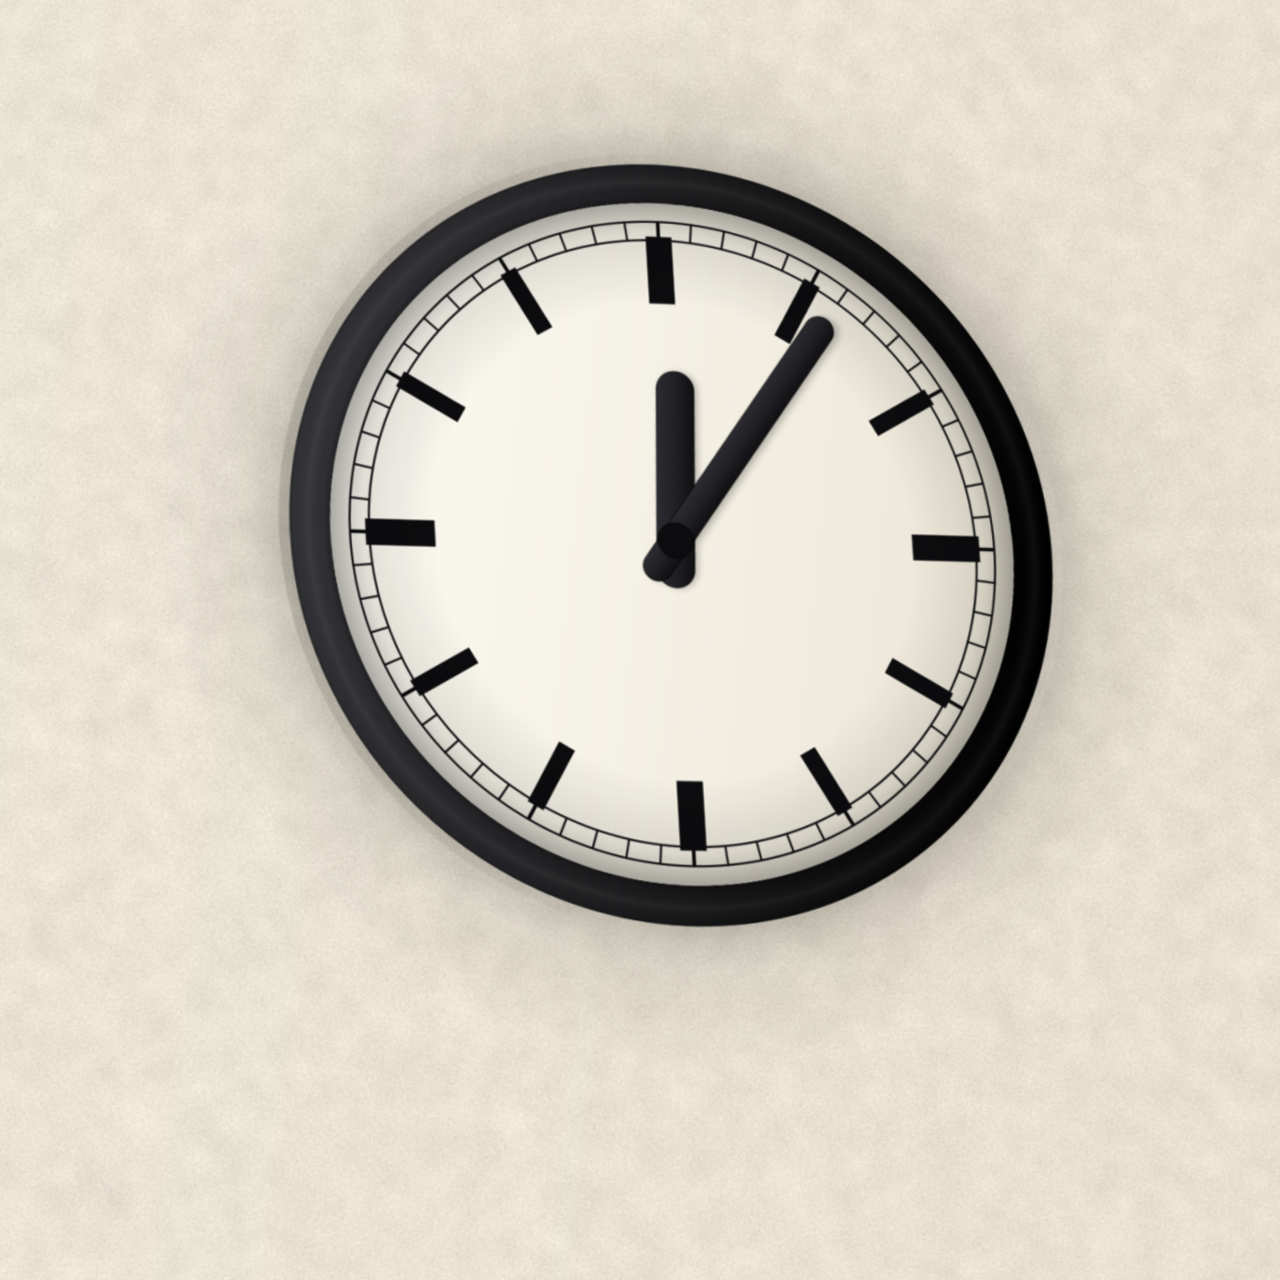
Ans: 12:06
